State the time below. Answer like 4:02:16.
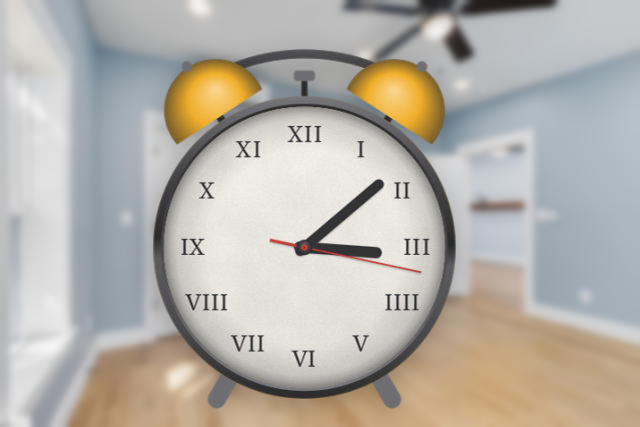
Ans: 3:08:17
